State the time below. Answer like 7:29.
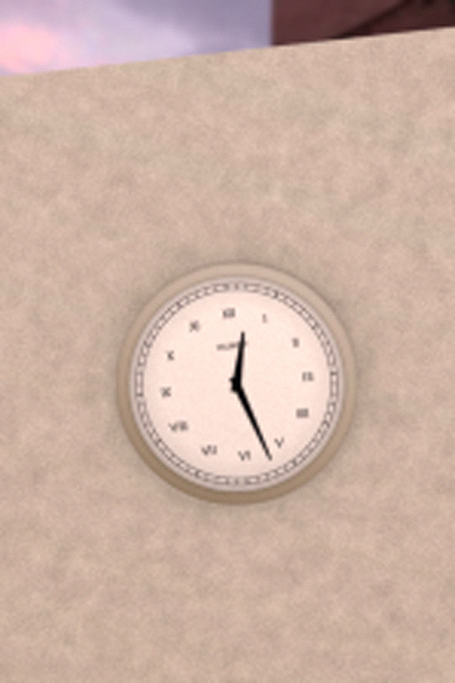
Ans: 12:27
